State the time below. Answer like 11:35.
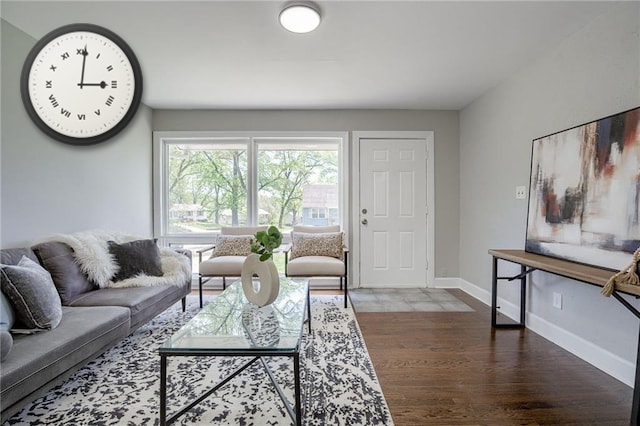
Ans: 3:01
